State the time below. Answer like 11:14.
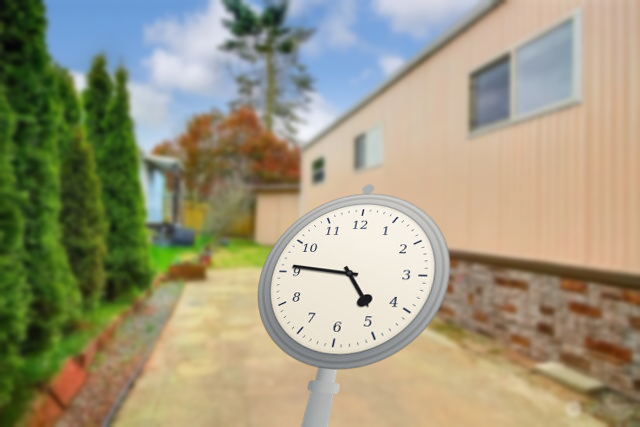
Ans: 4:46
